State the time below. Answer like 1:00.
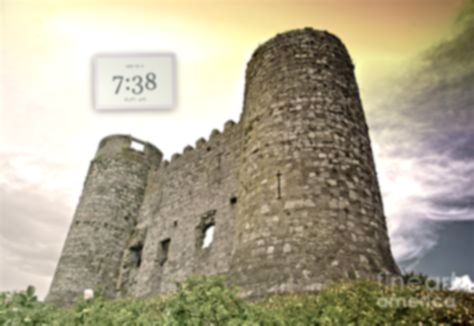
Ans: 7:38
